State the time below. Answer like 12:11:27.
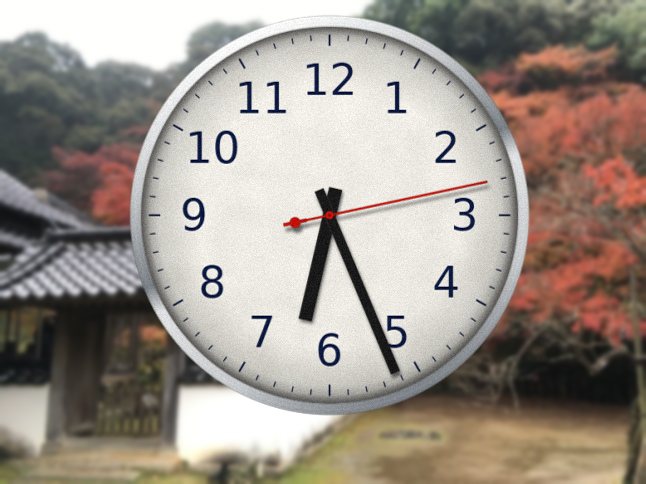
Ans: 6:26:13
